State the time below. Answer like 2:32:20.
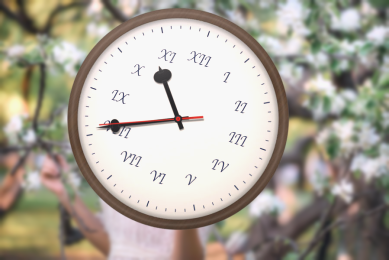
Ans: 10:40:41
